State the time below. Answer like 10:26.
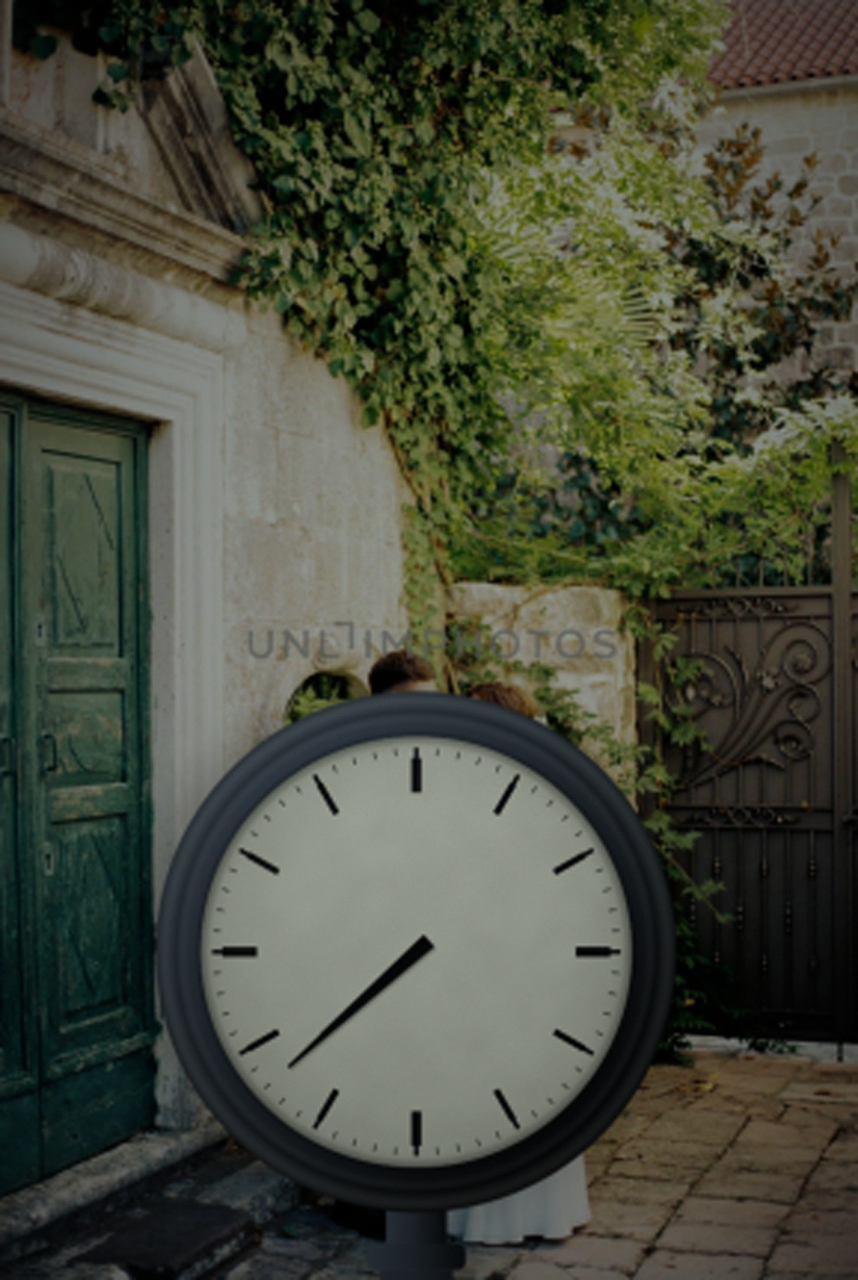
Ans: 7:38
